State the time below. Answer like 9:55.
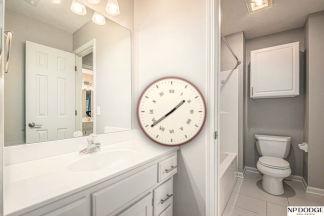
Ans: 1:39
